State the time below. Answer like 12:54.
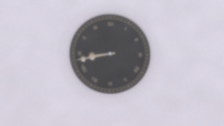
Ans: 8:43
